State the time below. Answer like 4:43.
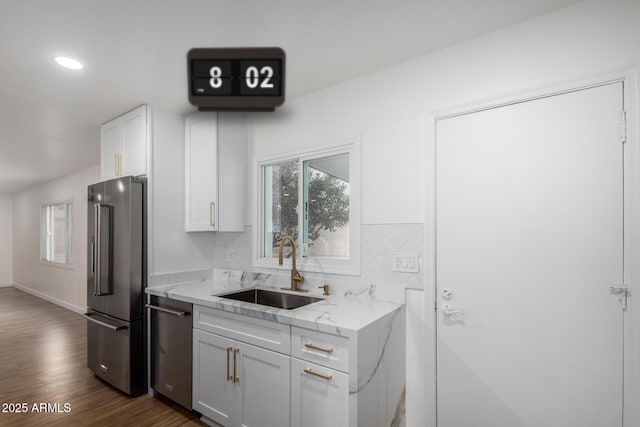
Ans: 8:02
